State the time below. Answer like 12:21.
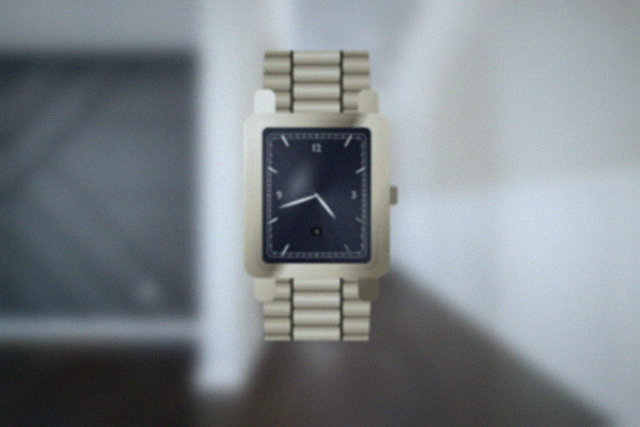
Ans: 4:42
